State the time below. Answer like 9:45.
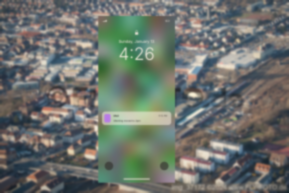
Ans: 4:26
